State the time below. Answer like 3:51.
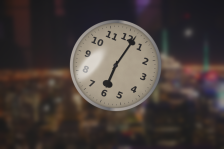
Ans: 6:02
